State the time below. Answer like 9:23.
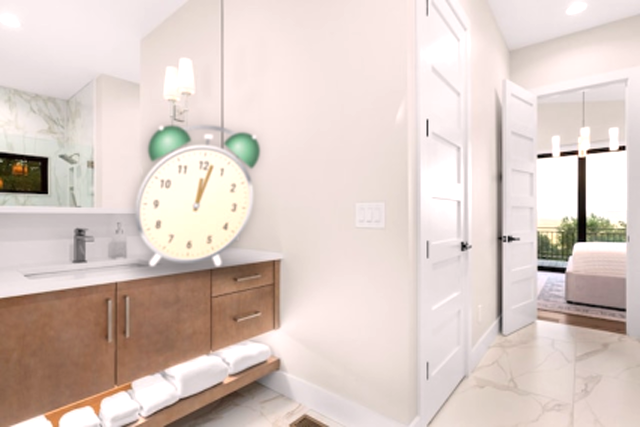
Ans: 12:02
